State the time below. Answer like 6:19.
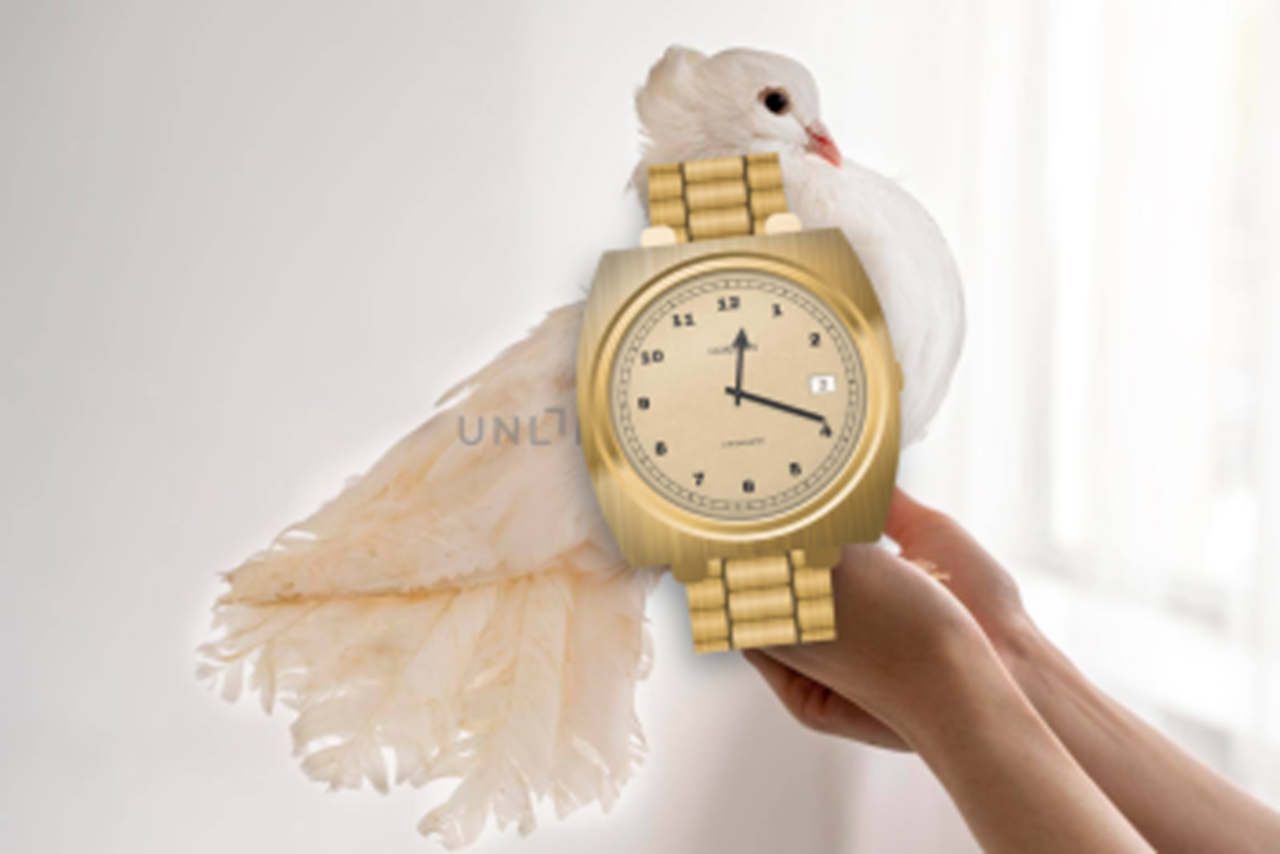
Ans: 12:19
